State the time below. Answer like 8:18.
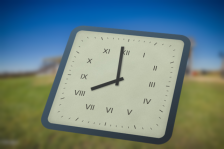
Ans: 7:59
